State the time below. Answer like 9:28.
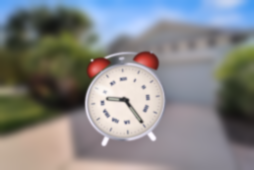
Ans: 9:25
